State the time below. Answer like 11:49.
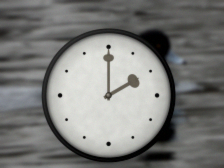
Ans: 2:00
